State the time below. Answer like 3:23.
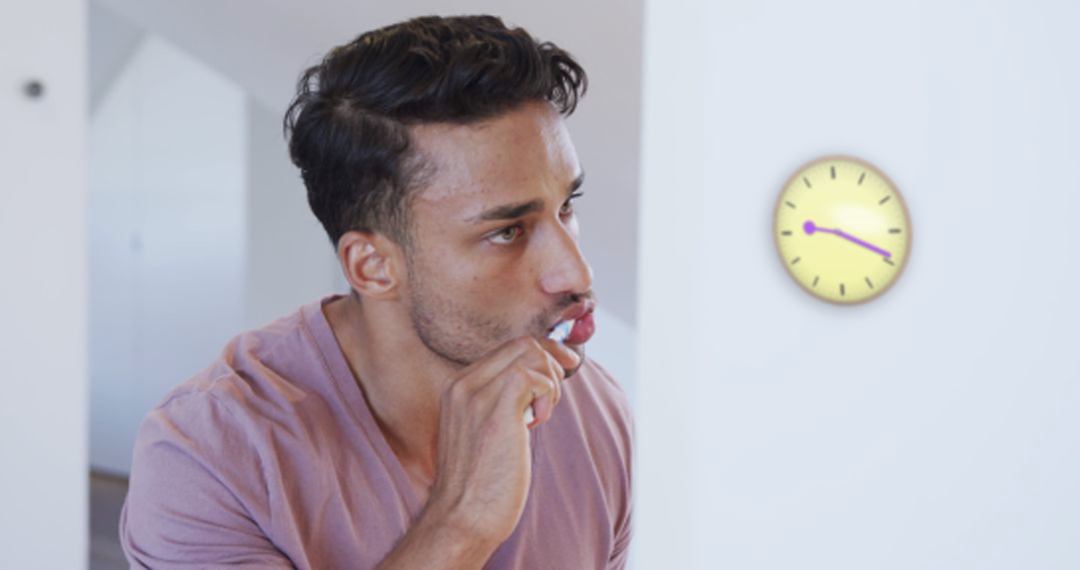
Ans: 9:19
